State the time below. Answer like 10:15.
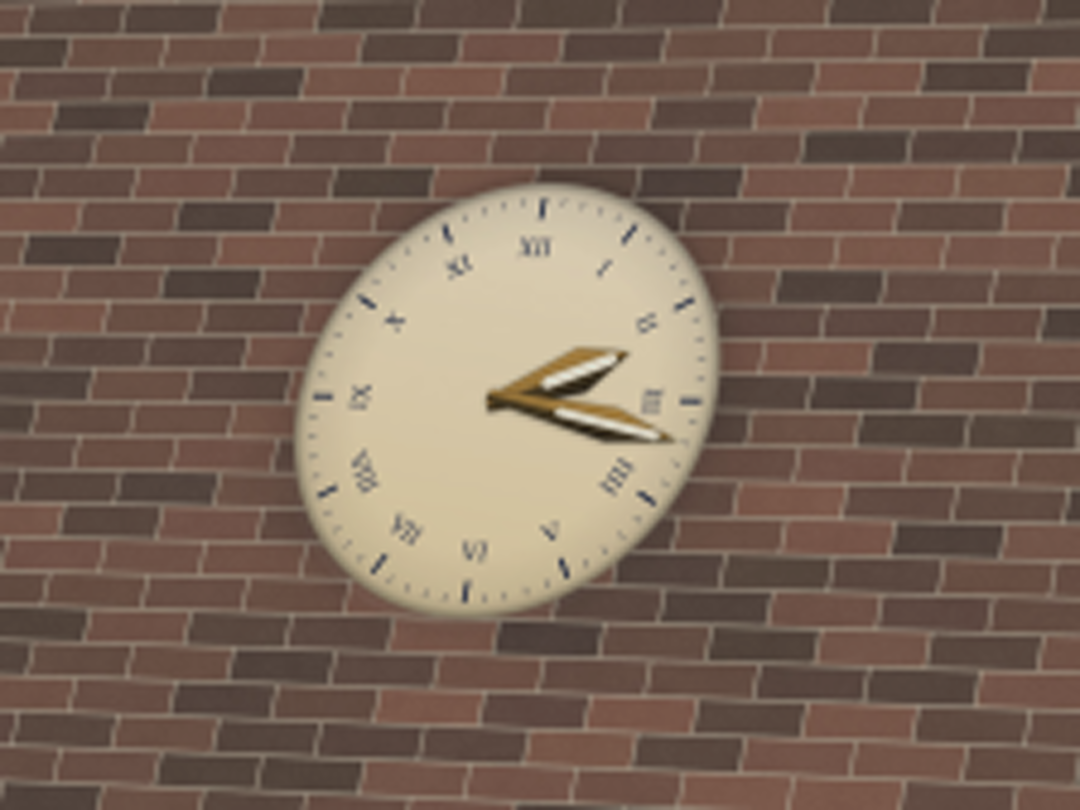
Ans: 2:17
